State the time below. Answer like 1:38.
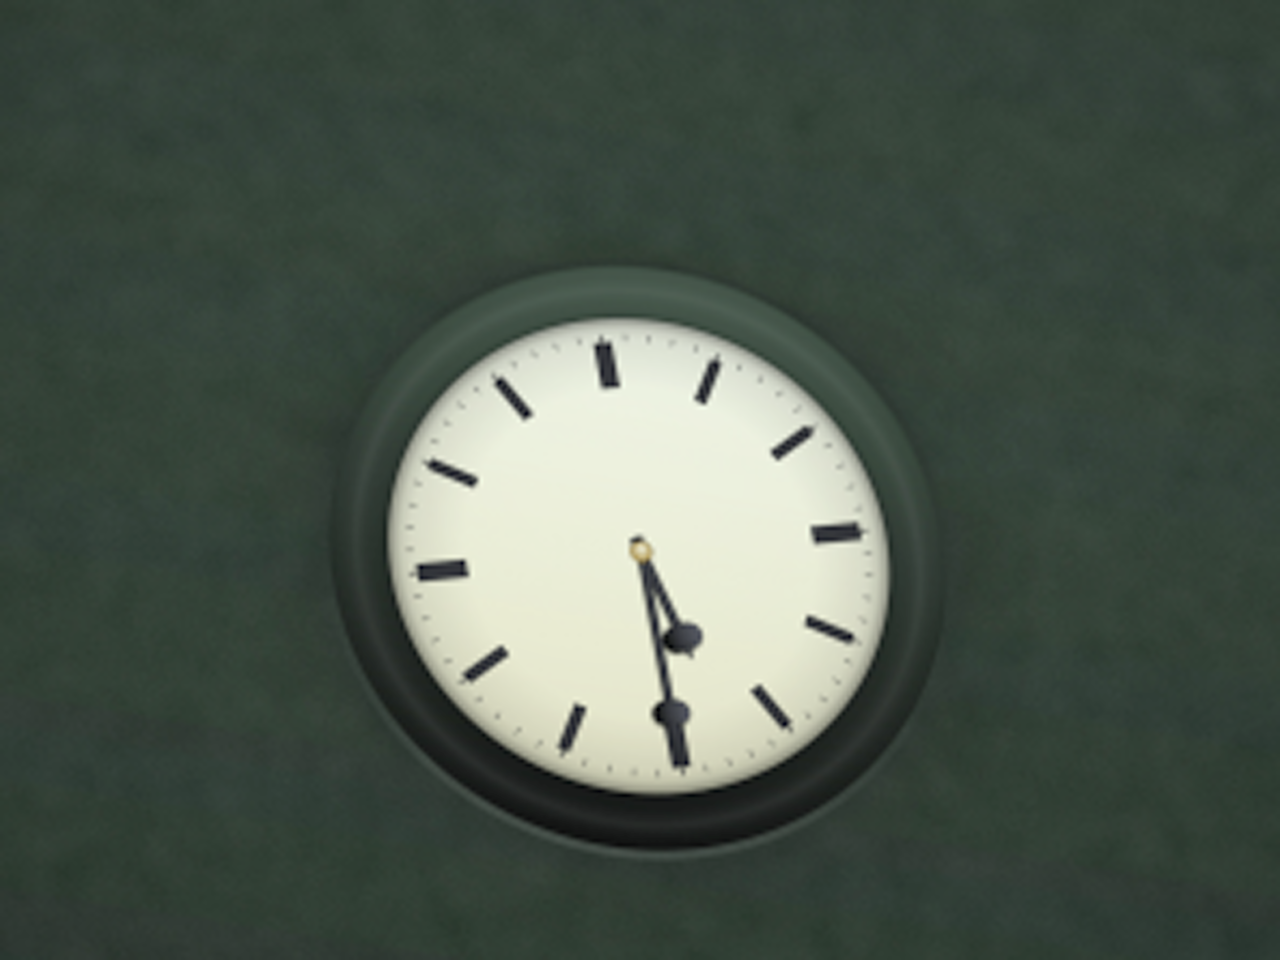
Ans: 5:30
